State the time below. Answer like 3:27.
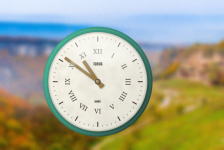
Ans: 10:51
